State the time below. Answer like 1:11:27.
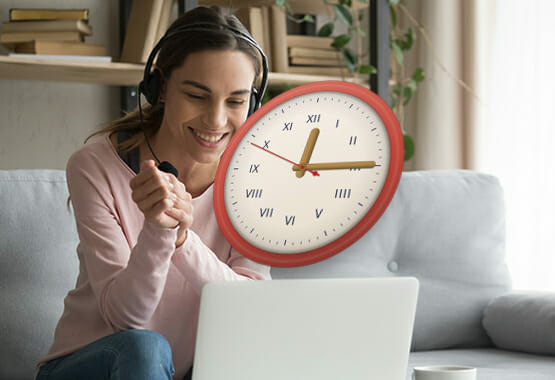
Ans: 12:14:49
